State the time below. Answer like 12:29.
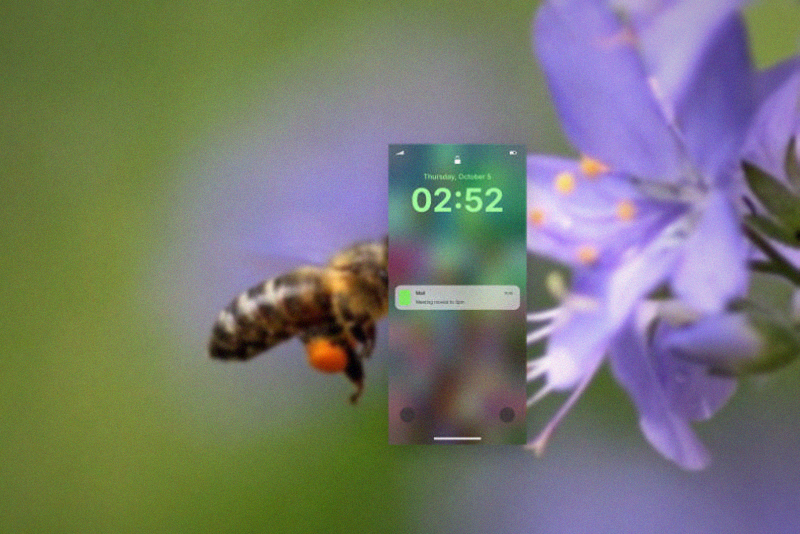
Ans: 2:52
